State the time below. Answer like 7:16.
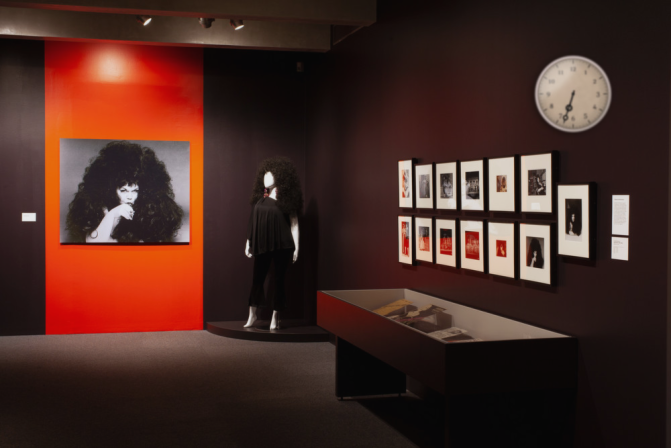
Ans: 6:33
